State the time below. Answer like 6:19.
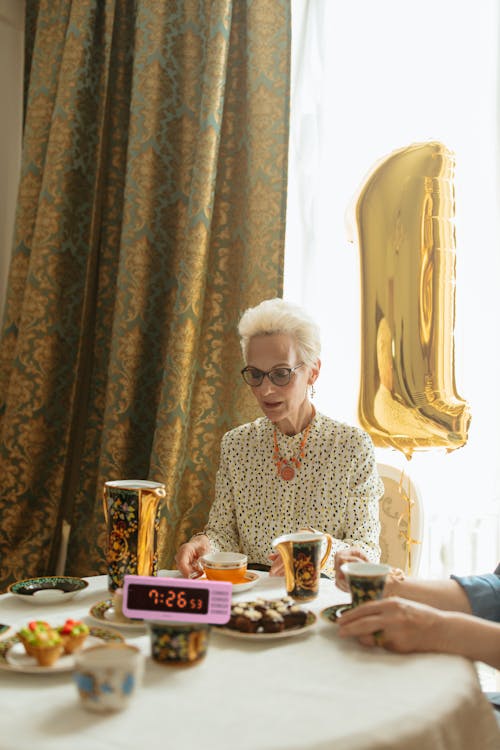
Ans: 7:26
